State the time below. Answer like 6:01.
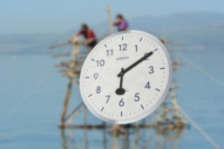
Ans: 6:10
